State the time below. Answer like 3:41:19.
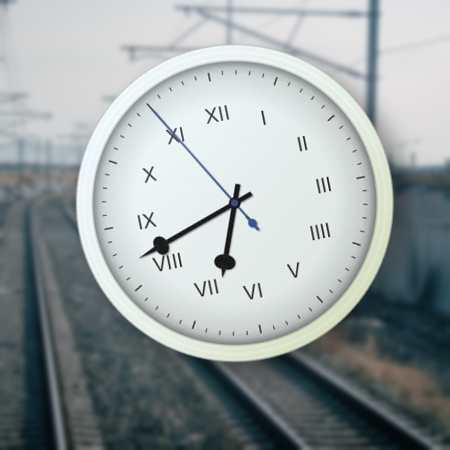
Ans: 6:41:55
